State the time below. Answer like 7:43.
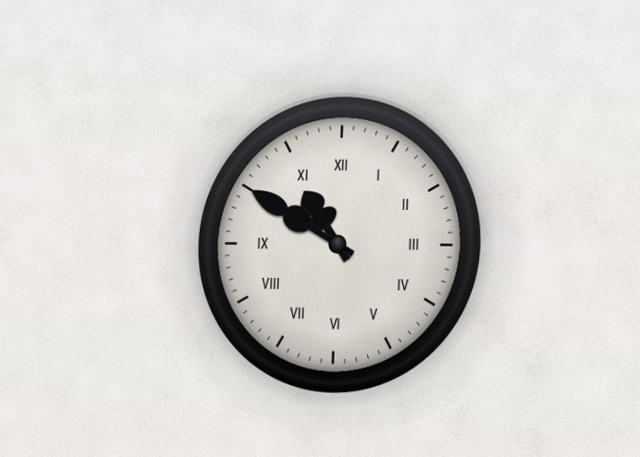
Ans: 10:50
